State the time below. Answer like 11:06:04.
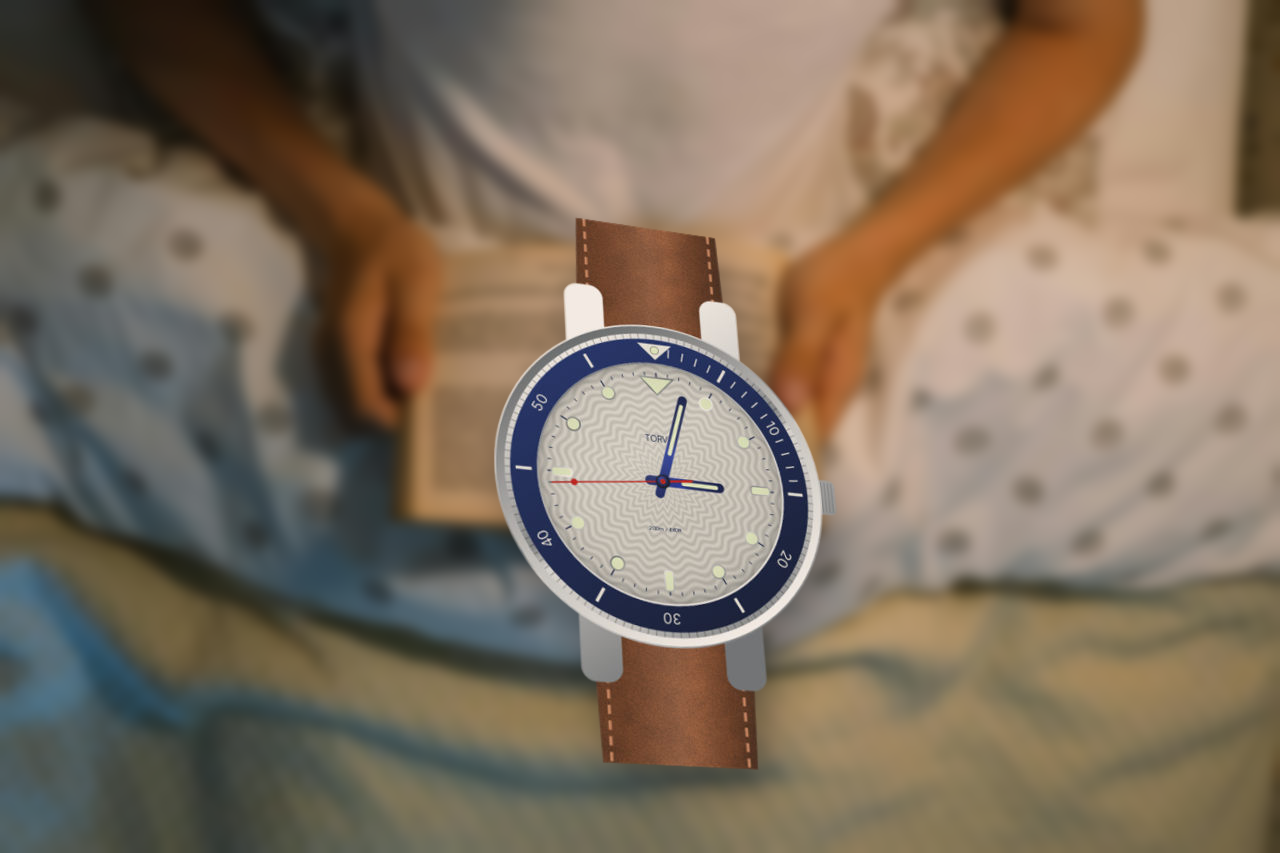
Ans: 3:02:44
